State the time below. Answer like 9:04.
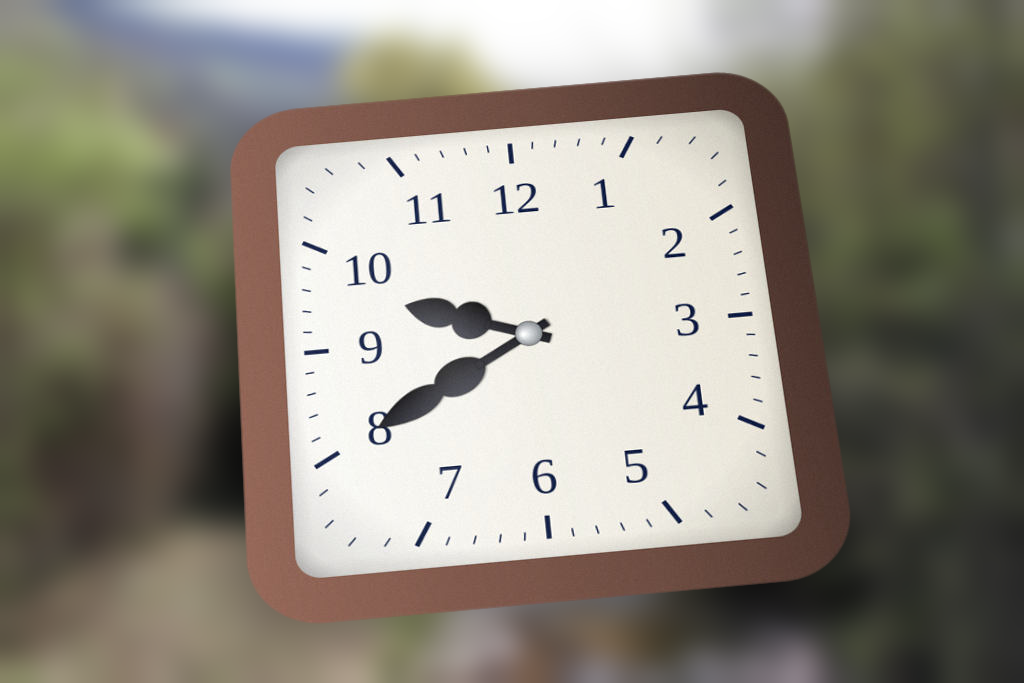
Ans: 9:40
